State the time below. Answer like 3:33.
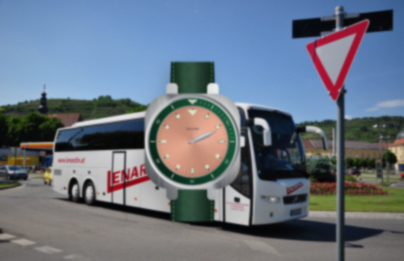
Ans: 2:11
